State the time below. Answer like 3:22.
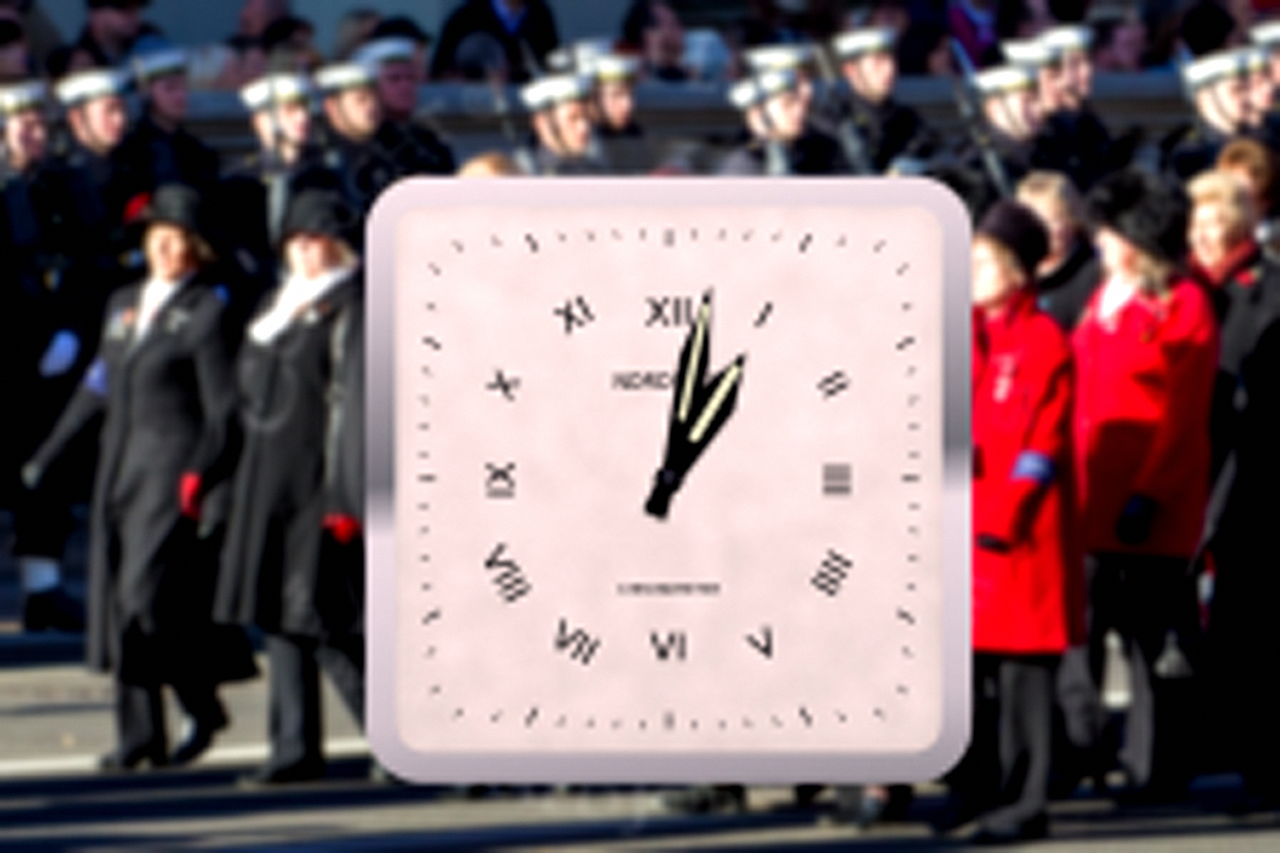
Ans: 1:02
